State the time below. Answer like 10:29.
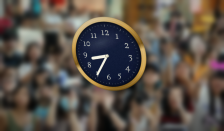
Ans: 8:35
